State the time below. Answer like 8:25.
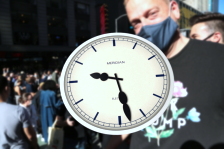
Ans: 9:28
